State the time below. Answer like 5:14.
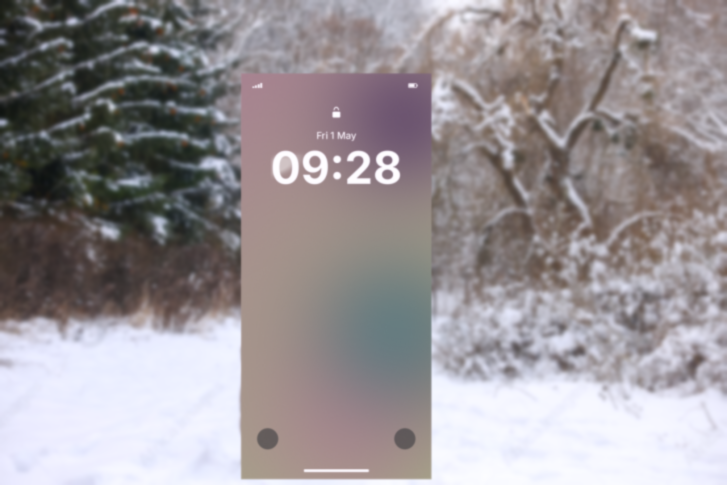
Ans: 9:28
